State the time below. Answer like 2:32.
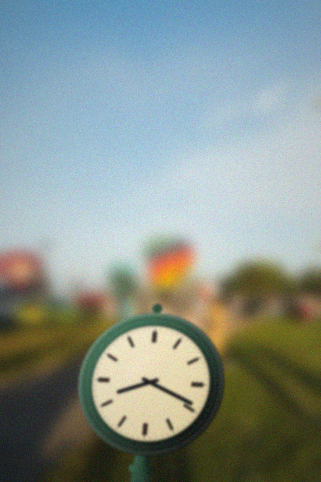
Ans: 8:19
